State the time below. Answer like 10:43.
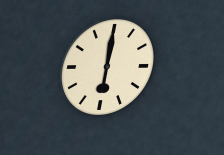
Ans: 6:00
